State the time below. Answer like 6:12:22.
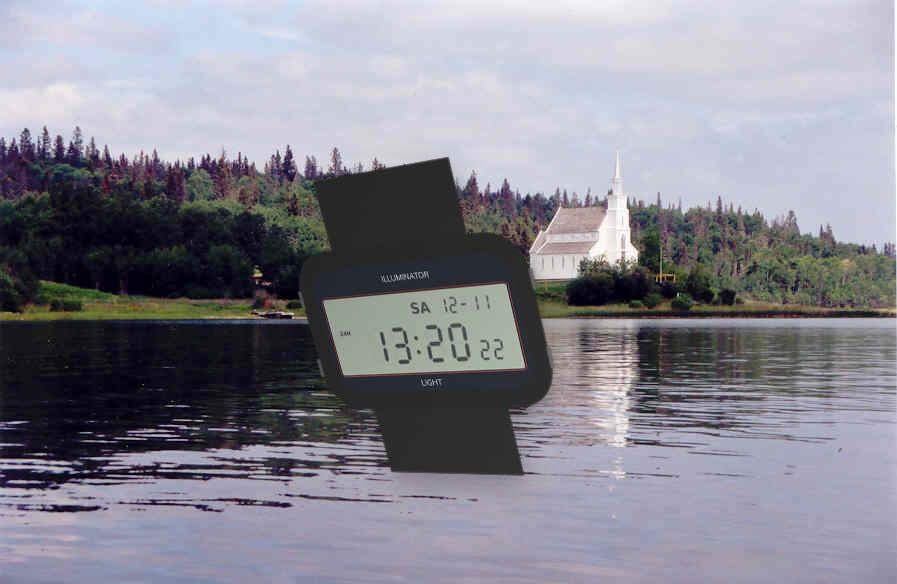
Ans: 13:20:22
